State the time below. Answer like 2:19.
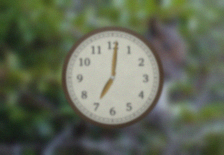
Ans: 7:01
